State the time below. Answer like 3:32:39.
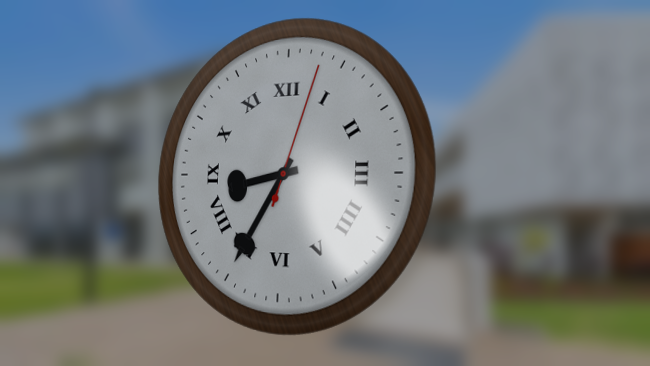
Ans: 8:35:03
